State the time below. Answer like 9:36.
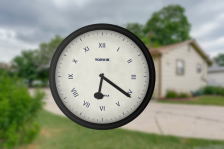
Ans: 6:21
